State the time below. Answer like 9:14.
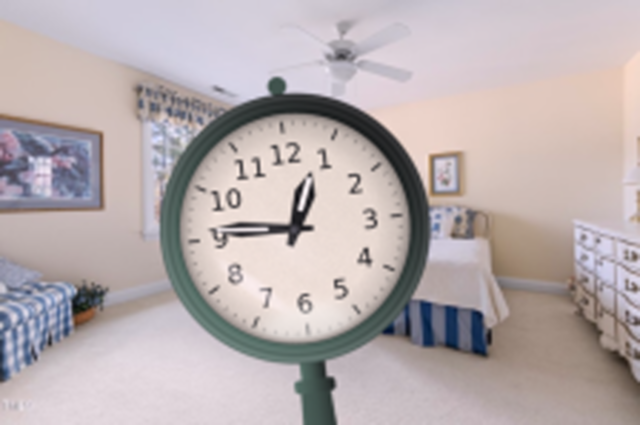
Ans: 12:46
